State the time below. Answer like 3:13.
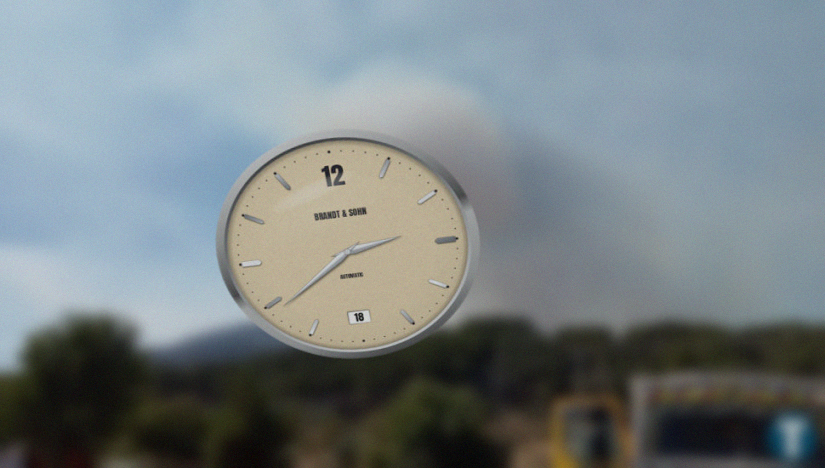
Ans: 2:39
